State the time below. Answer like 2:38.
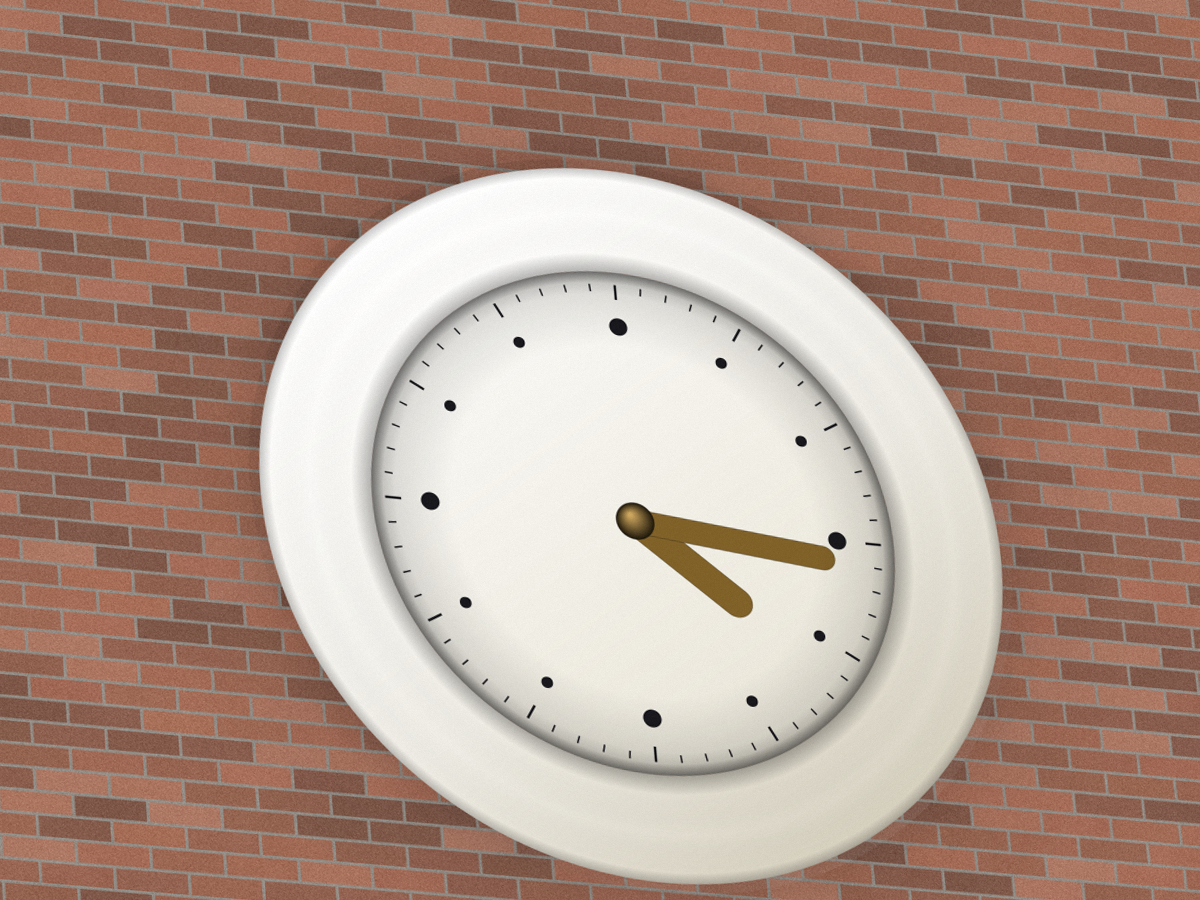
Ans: 4:16
